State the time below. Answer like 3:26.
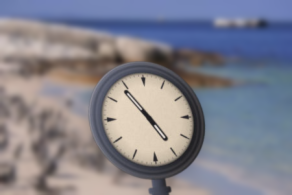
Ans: 4:54
